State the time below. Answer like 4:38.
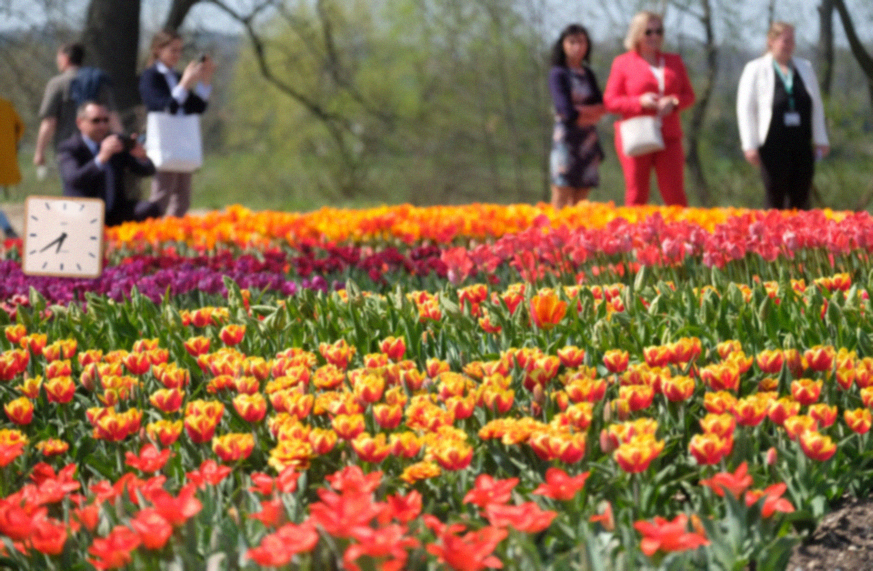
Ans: 6:39
